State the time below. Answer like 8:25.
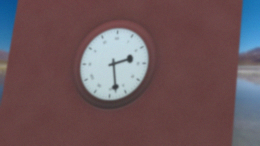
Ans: 2:28
